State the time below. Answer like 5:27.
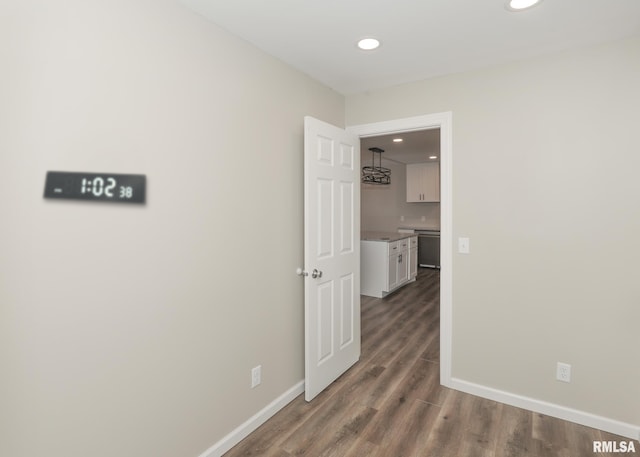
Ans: 1:02
